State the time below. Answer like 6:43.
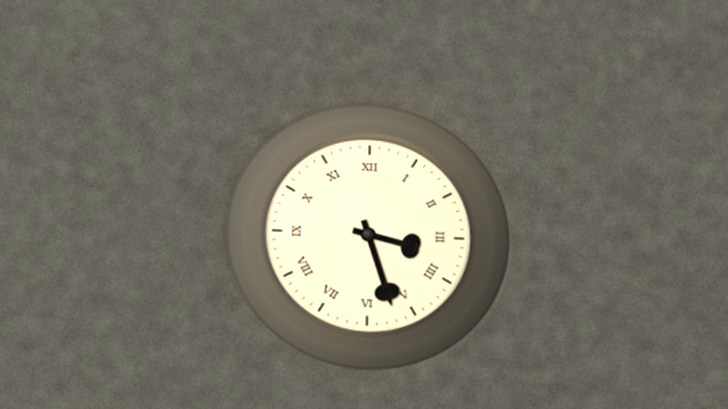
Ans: 3:27
